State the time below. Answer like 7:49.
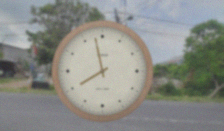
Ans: 7:58
